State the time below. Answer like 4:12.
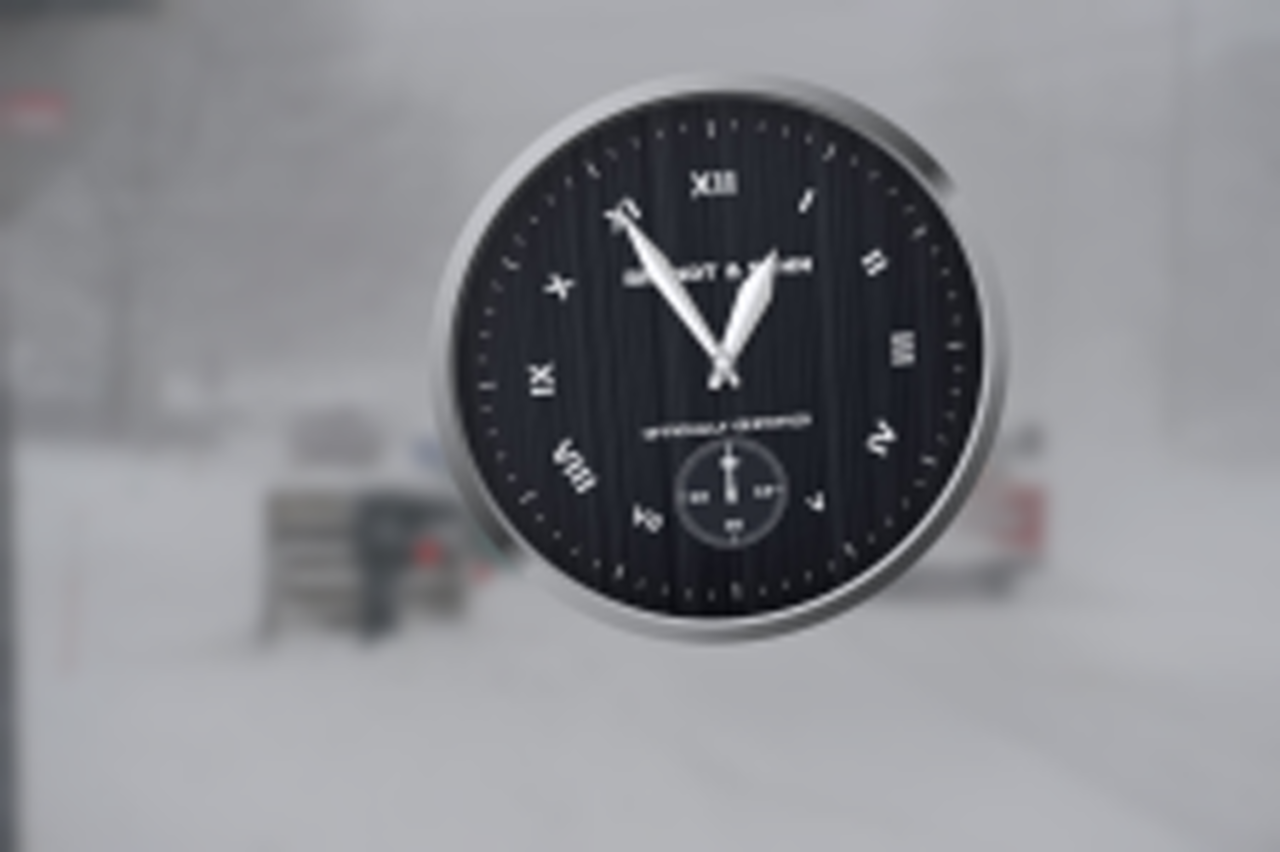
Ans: 12:55
